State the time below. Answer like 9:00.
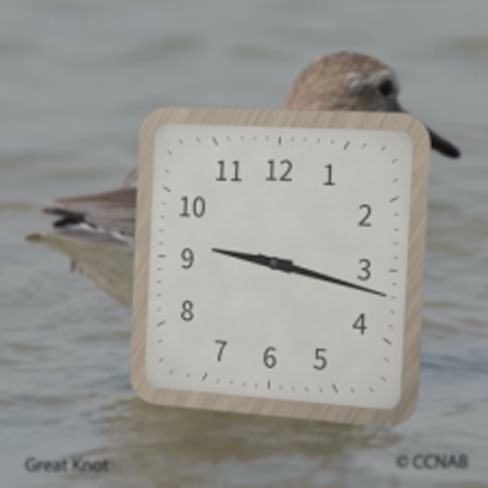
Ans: 9:17
